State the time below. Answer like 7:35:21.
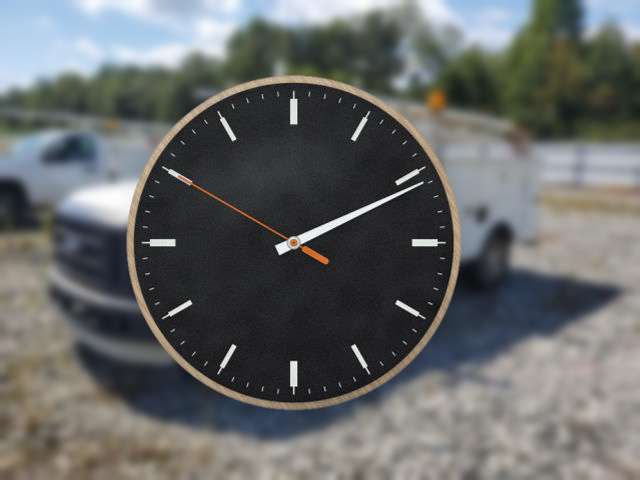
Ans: 2:10:50
